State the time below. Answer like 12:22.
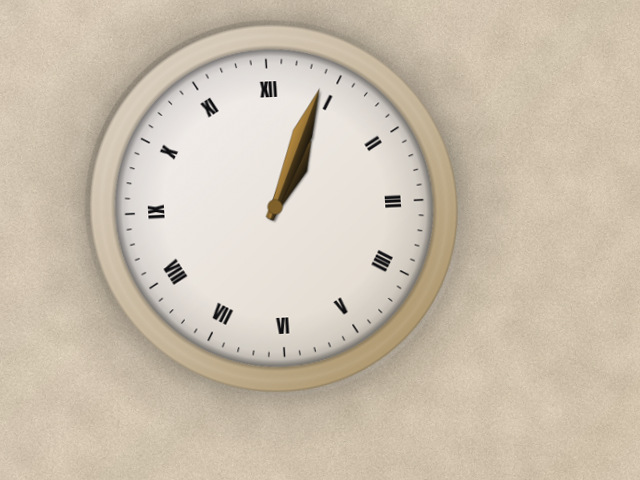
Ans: 1:04
